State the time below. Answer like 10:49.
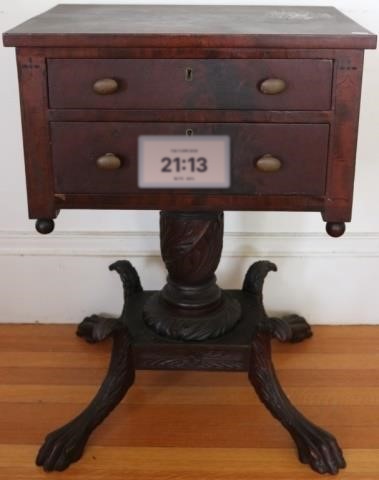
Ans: 21:13
